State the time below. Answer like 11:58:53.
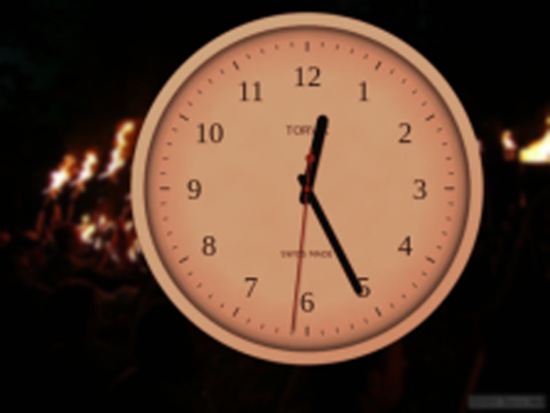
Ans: 12:25:31
